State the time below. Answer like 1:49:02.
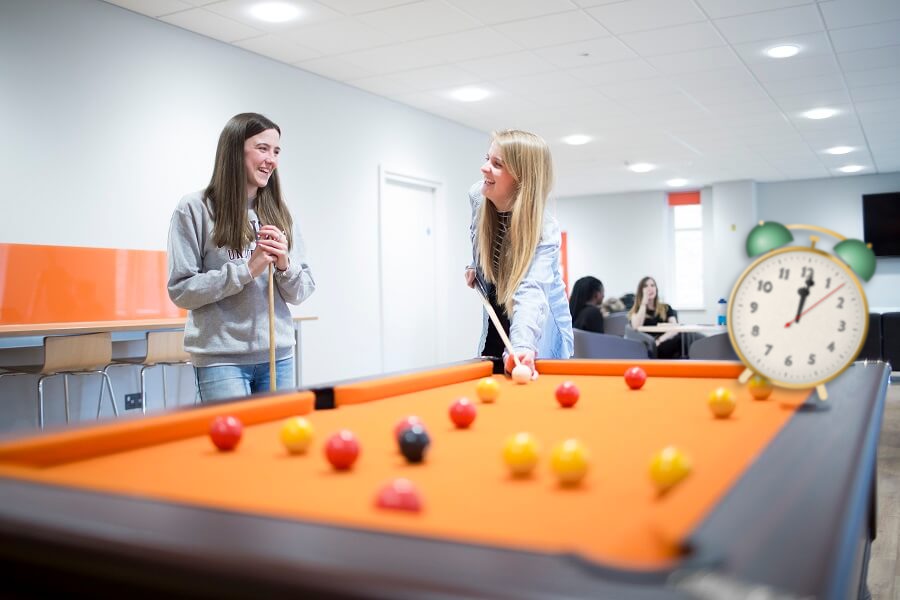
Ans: 12:01:07
